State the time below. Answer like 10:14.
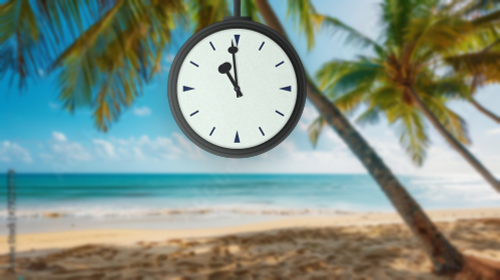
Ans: 10:59
